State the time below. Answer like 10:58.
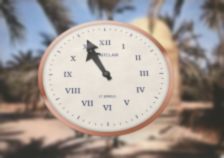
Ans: 10:56
